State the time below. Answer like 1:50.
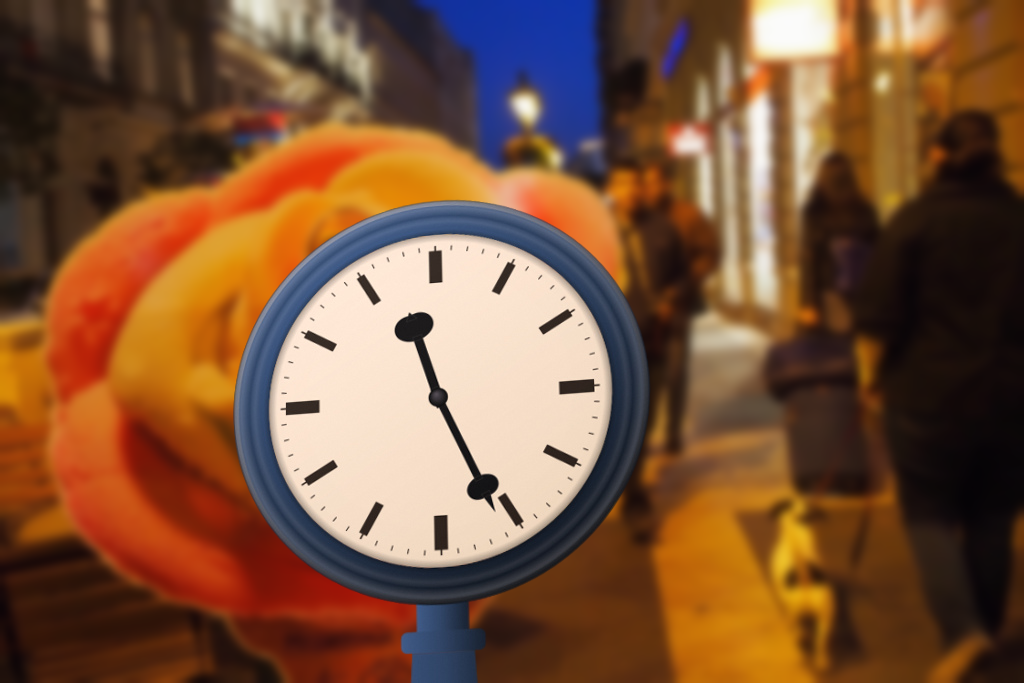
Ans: 11:26
